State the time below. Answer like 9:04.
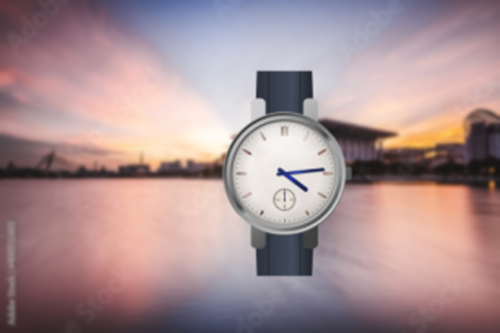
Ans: 4:14
